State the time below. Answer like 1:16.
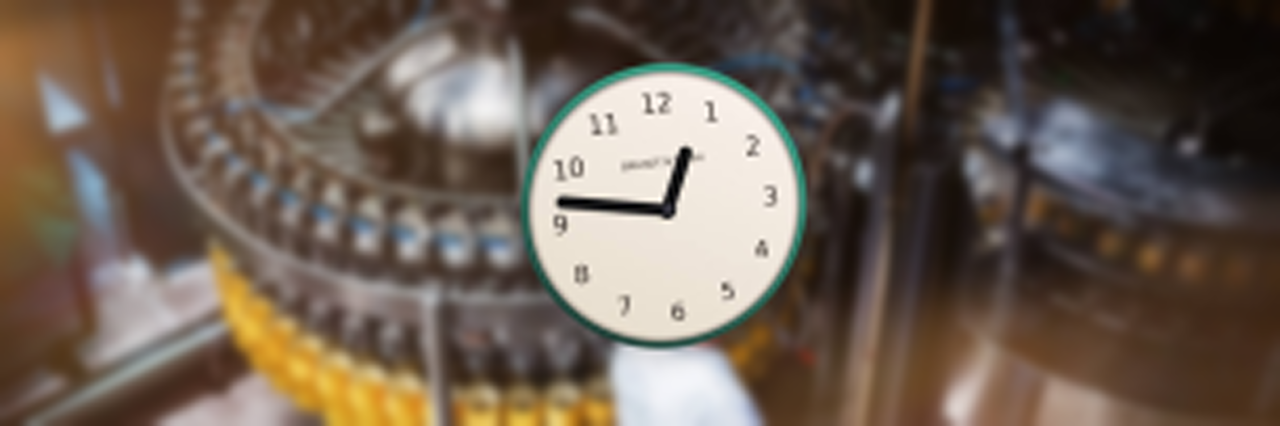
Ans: 12:47
